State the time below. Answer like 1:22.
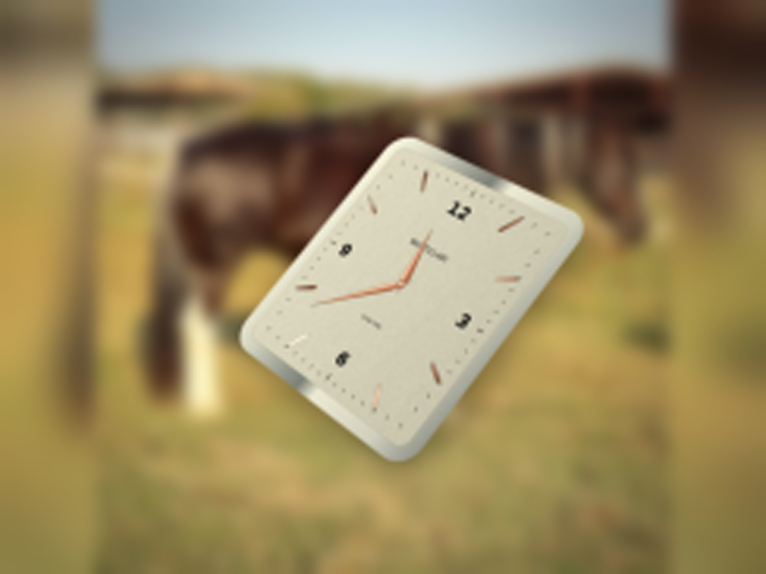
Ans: 11:38
